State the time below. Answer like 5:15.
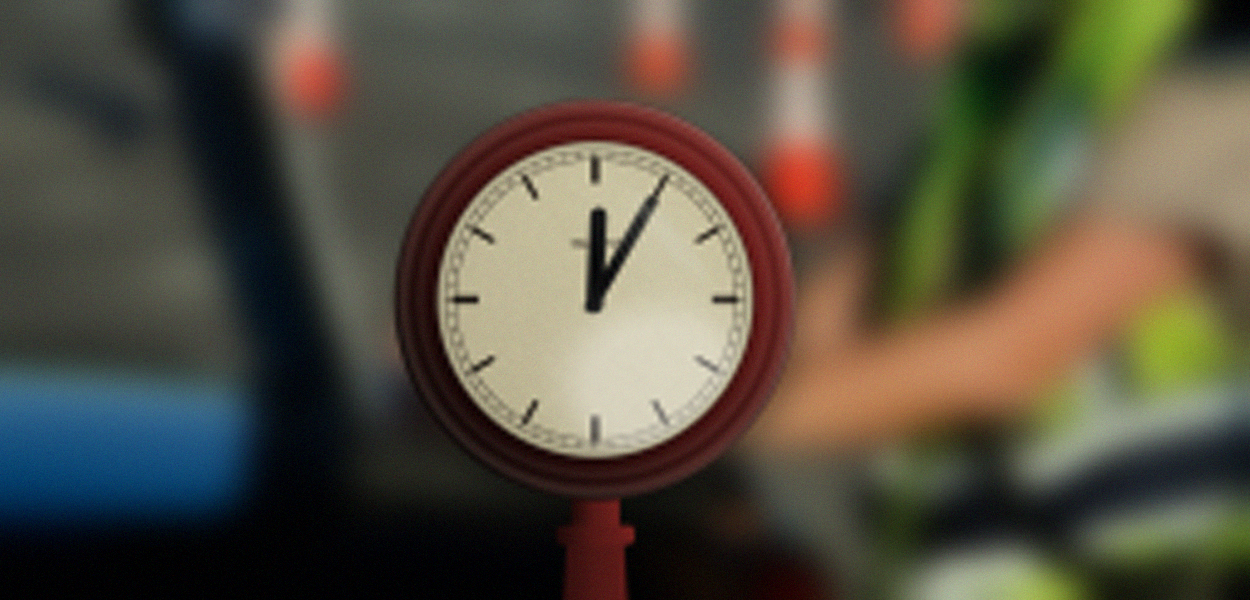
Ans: 12:05
